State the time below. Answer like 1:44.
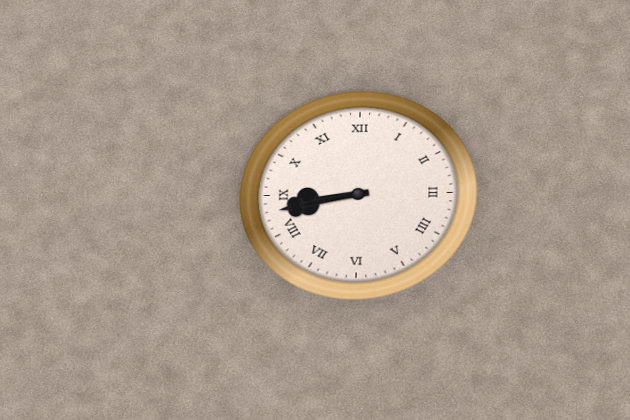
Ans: 8:43
